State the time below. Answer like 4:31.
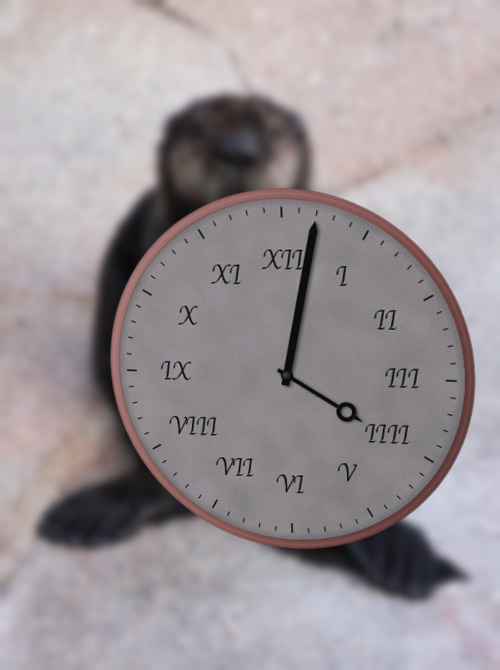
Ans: 4:02
